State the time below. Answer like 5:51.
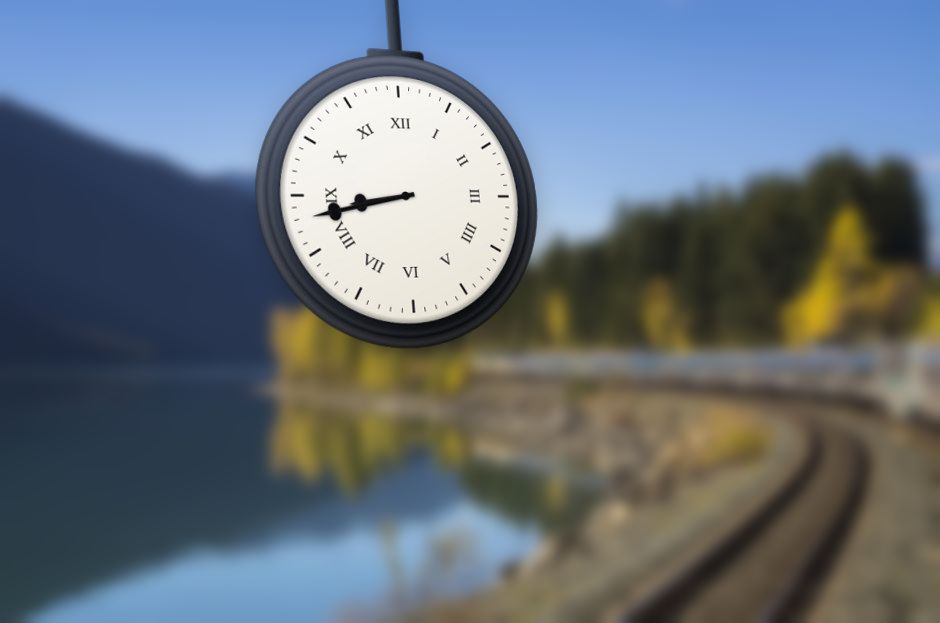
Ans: 8:43
